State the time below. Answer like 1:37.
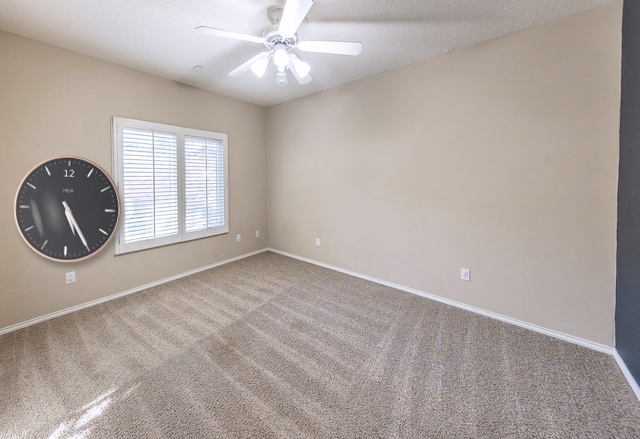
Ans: 5:25
